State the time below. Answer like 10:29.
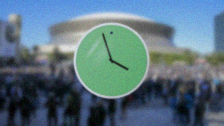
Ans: 3:57
